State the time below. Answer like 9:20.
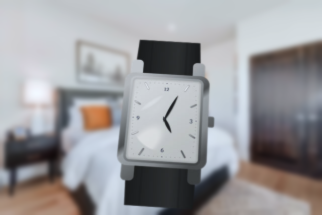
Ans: 5:04
